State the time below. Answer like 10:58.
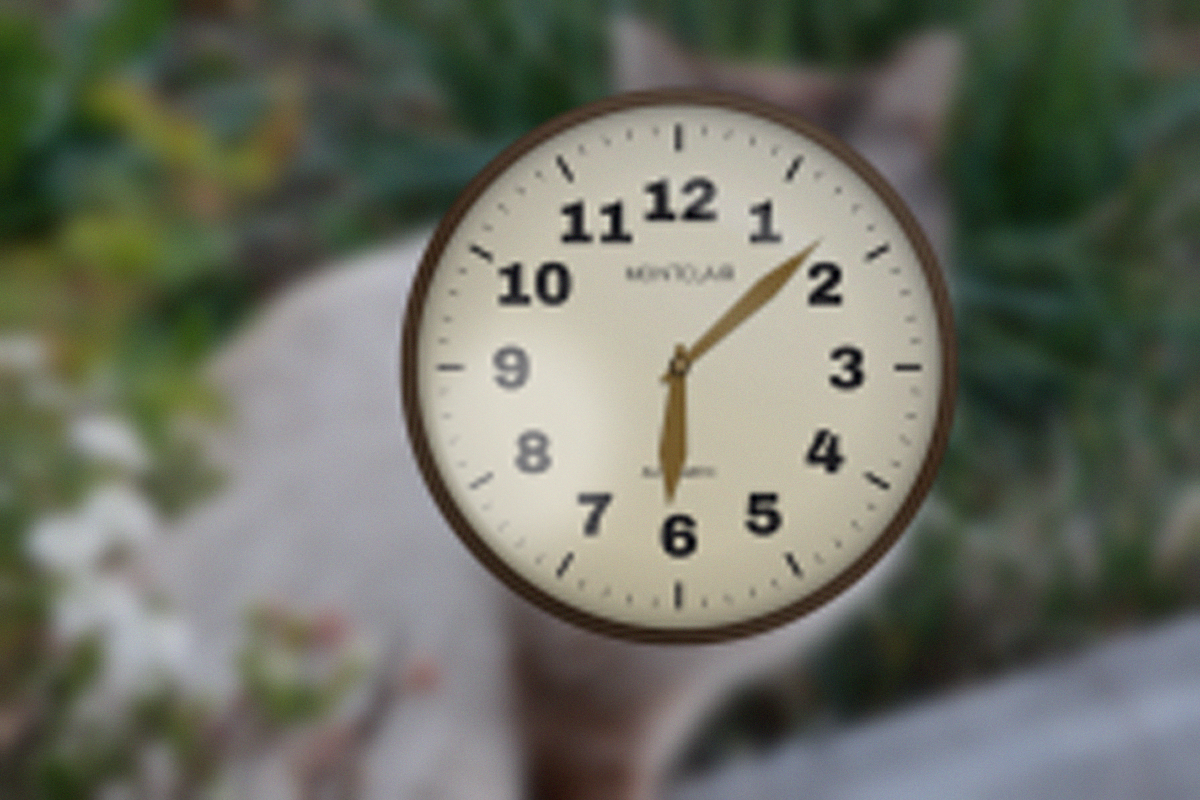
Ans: 6:08
